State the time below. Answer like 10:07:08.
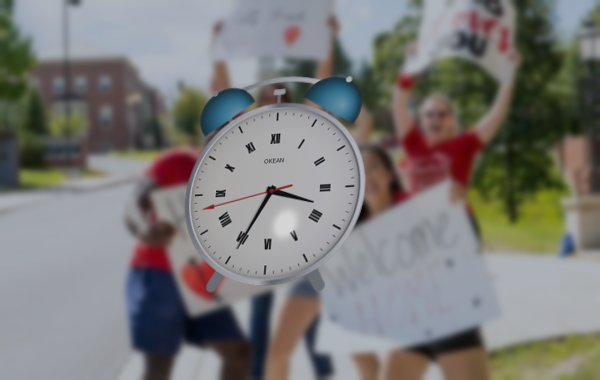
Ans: 3:34:43
